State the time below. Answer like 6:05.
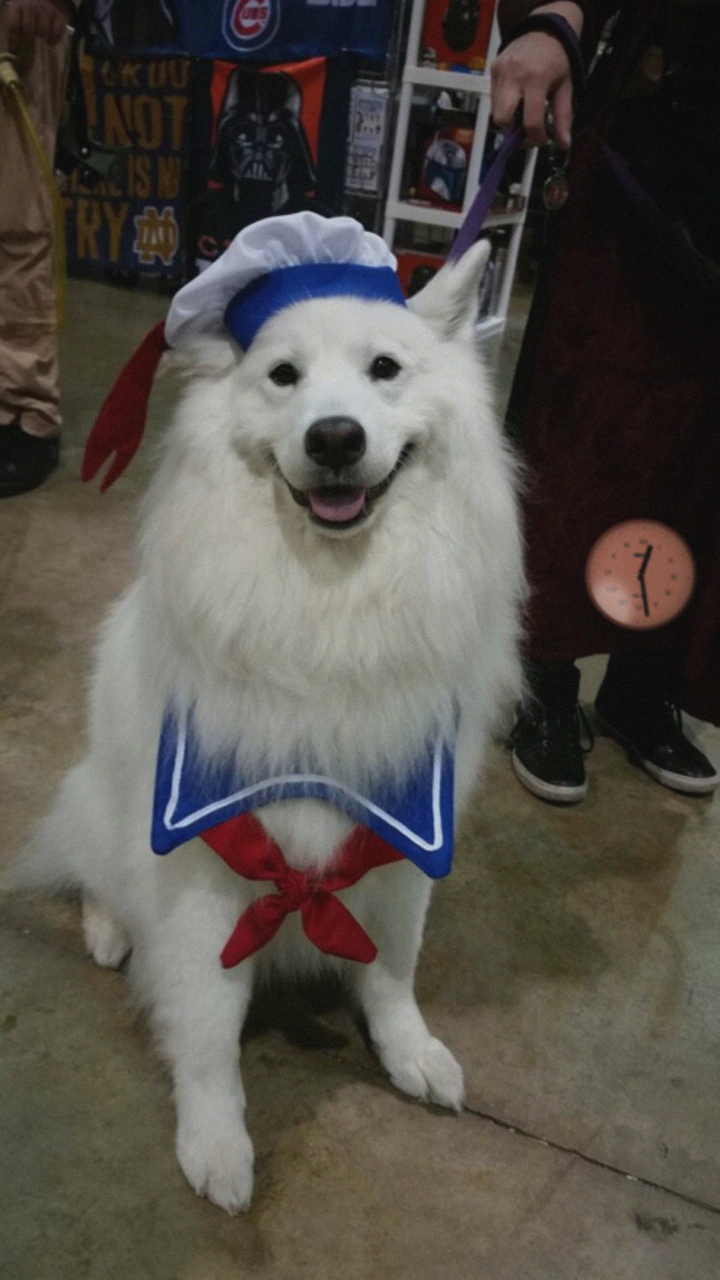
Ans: 12:28
